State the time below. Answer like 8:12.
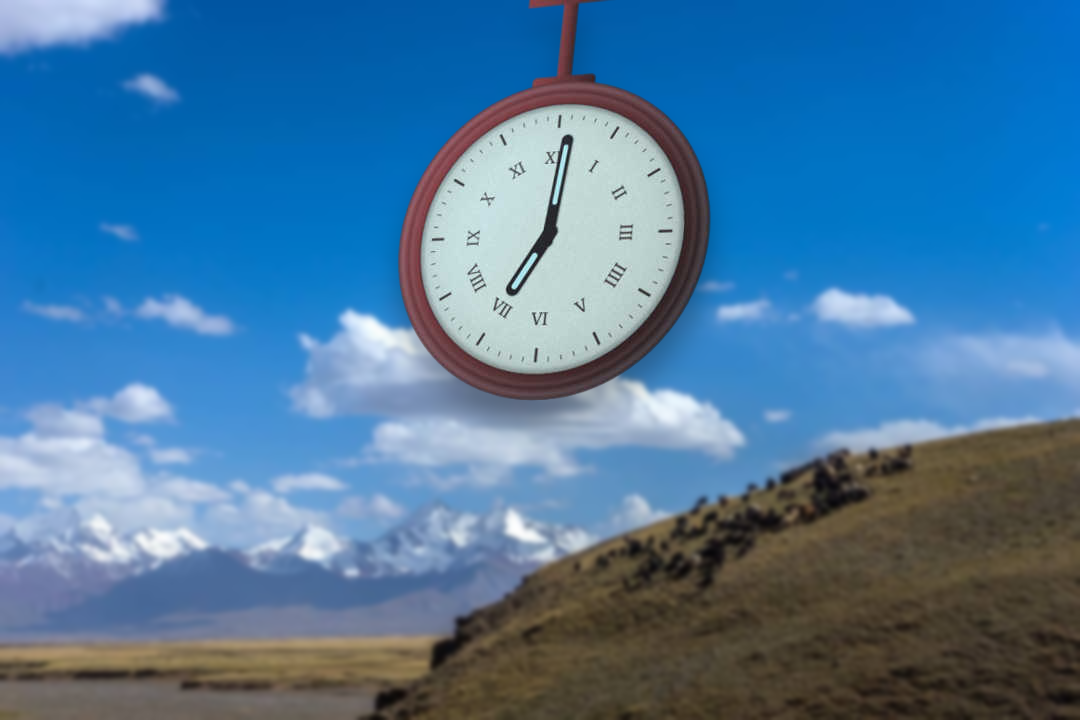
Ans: 7:01
